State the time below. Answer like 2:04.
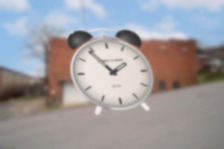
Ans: 1:54
